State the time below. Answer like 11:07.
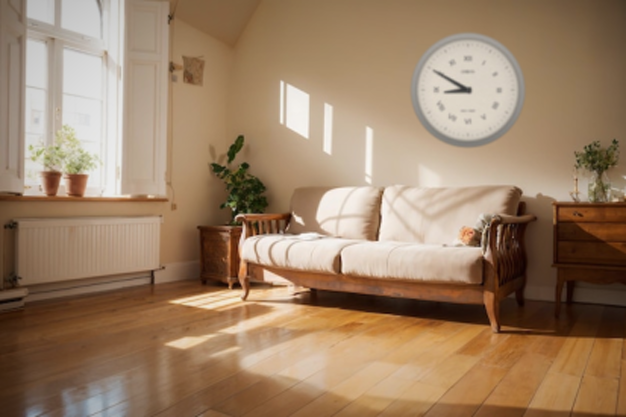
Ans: 8:50
